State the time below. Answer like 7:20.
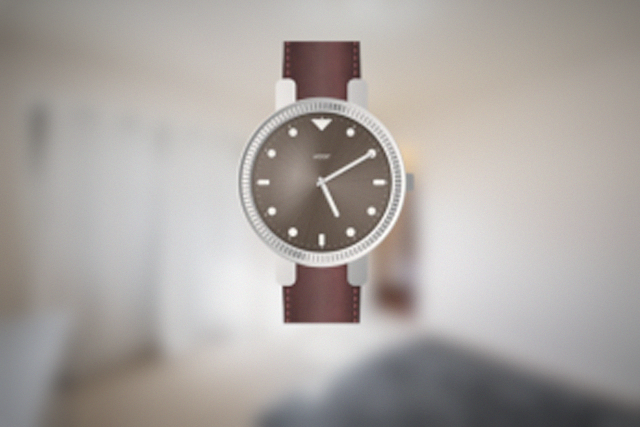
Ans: 5:10
